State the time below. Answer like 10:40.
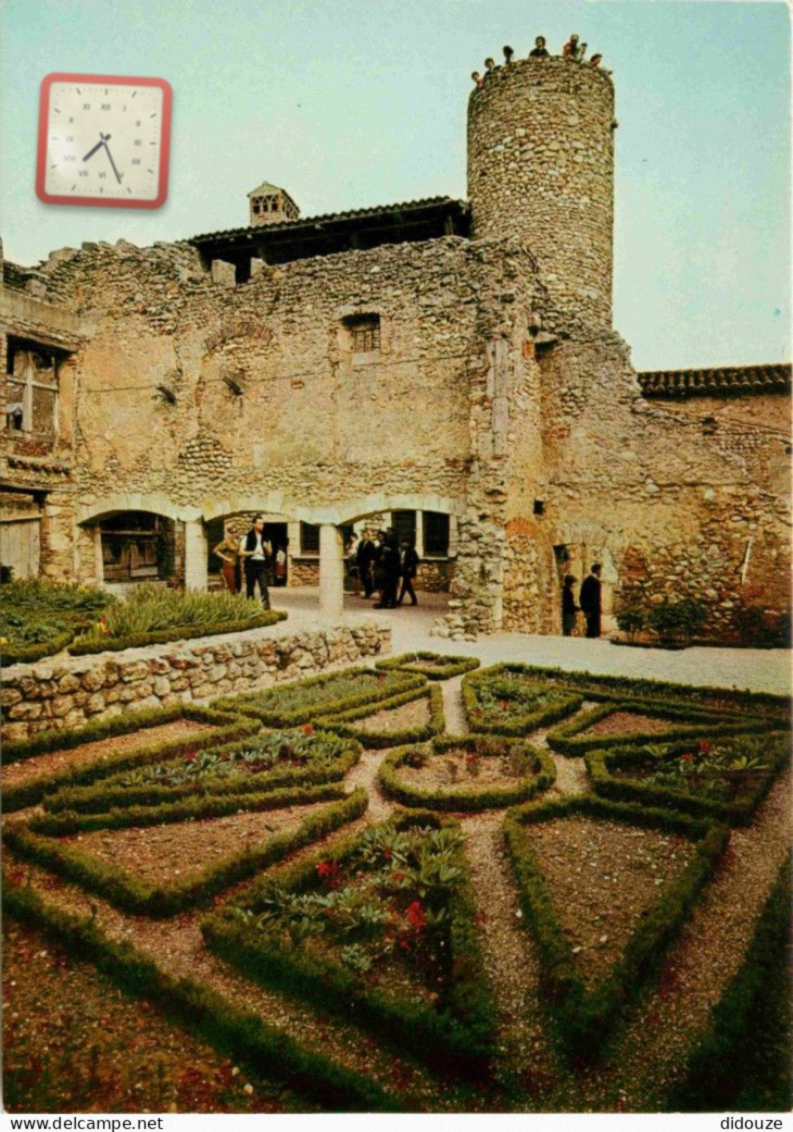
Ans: 7:26
